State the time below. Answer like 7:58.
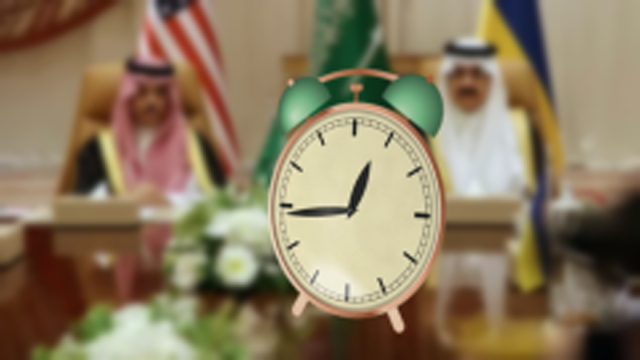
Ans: 12:44
